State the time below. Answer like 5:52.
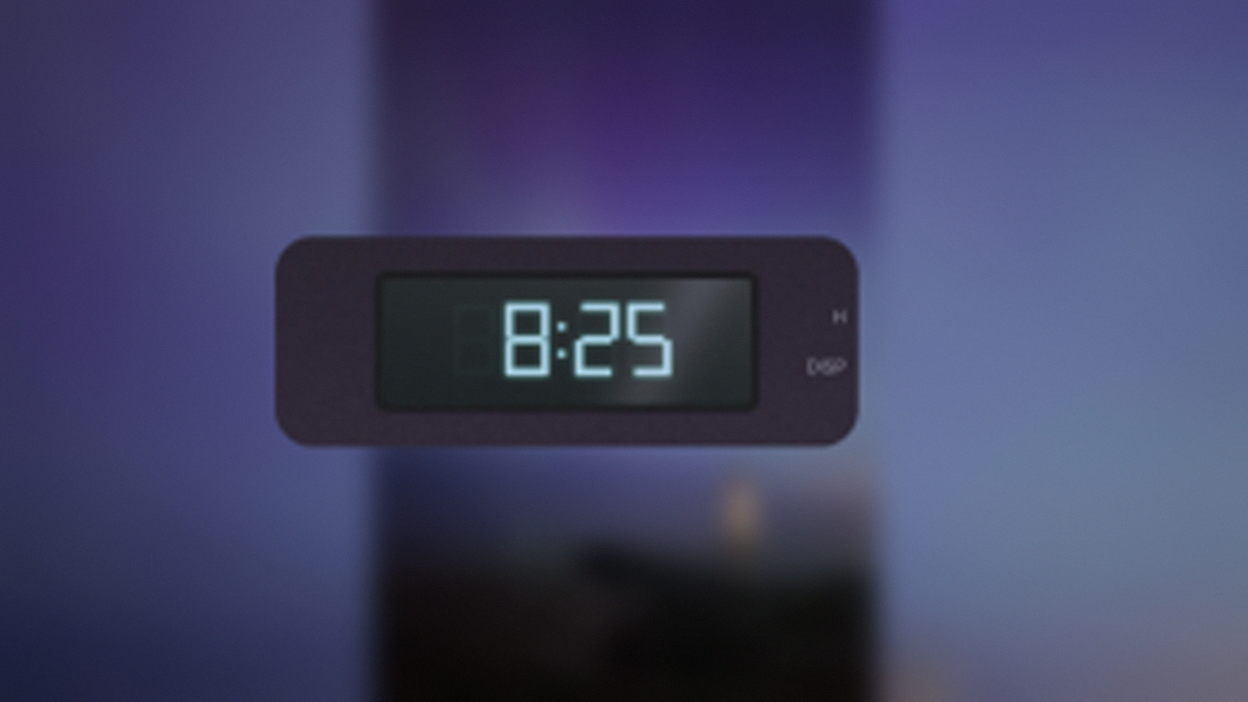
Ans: 8:25
